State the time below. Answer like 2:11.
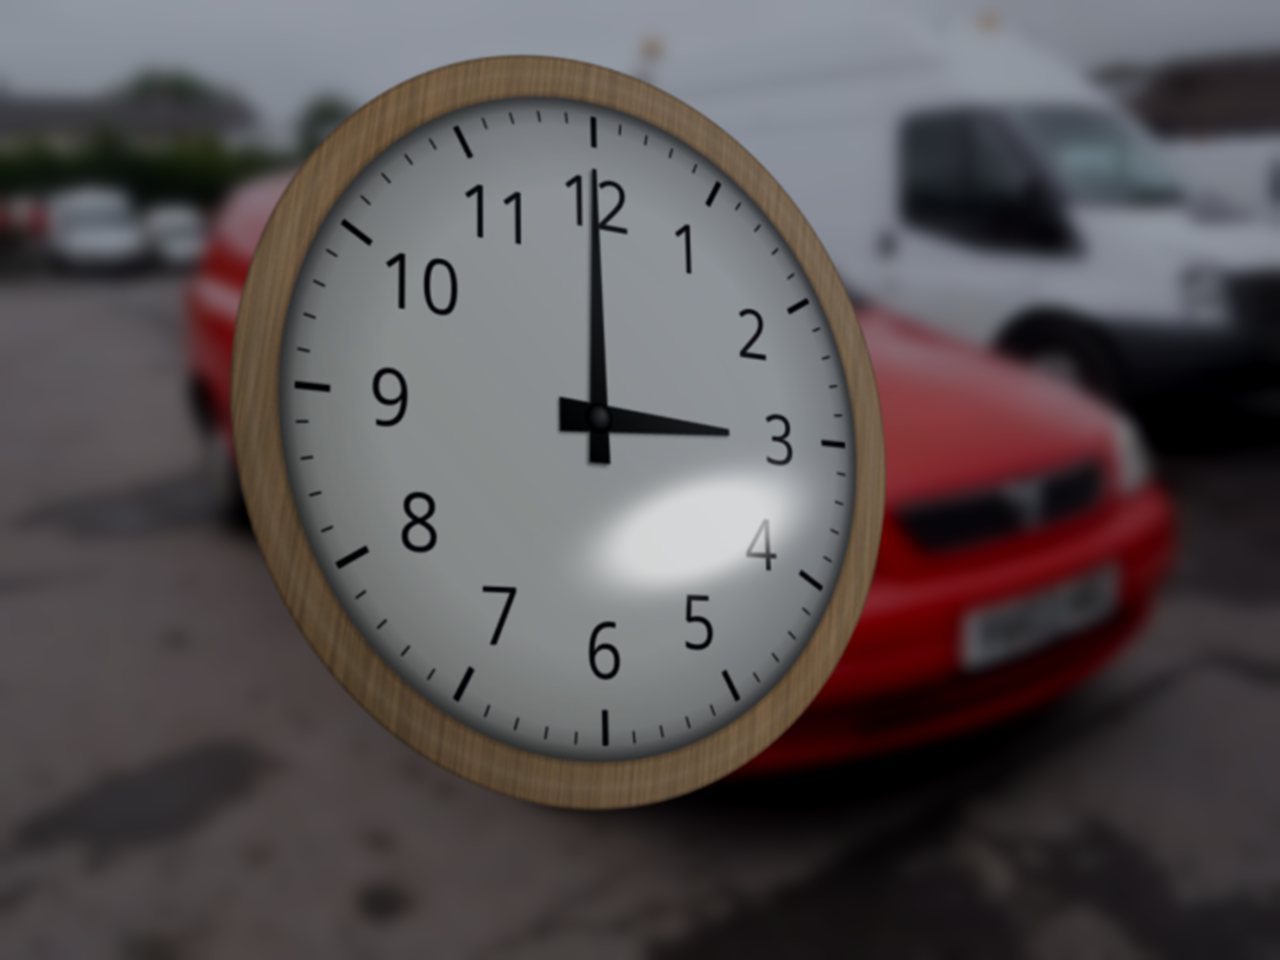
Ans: 3:00
